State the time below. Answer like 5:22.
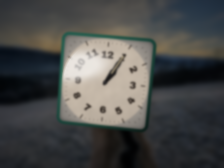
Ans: 1:05
